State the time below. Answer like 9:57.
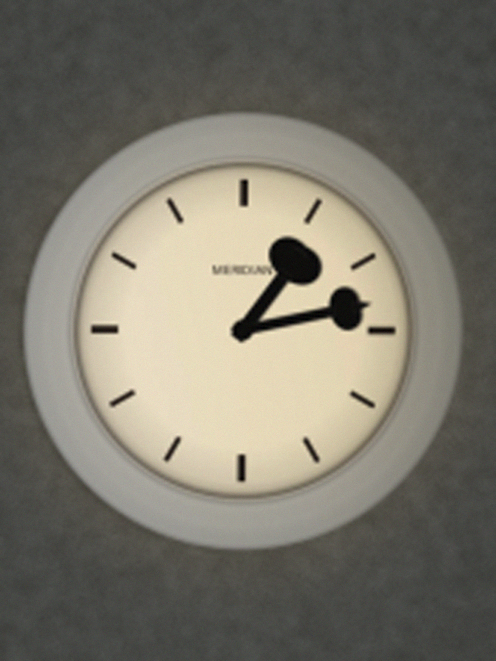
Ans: 1:13
